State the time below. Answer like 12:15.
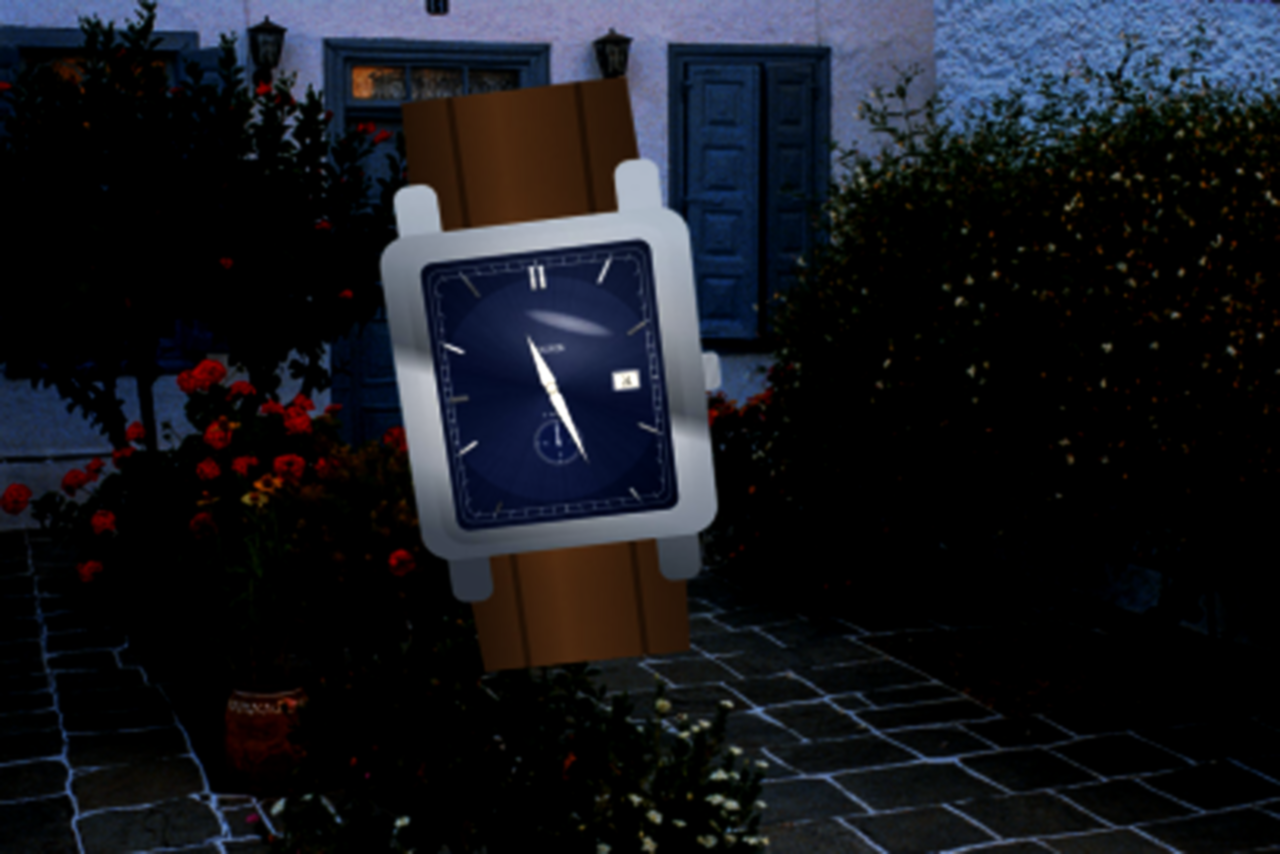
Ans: 11:27
